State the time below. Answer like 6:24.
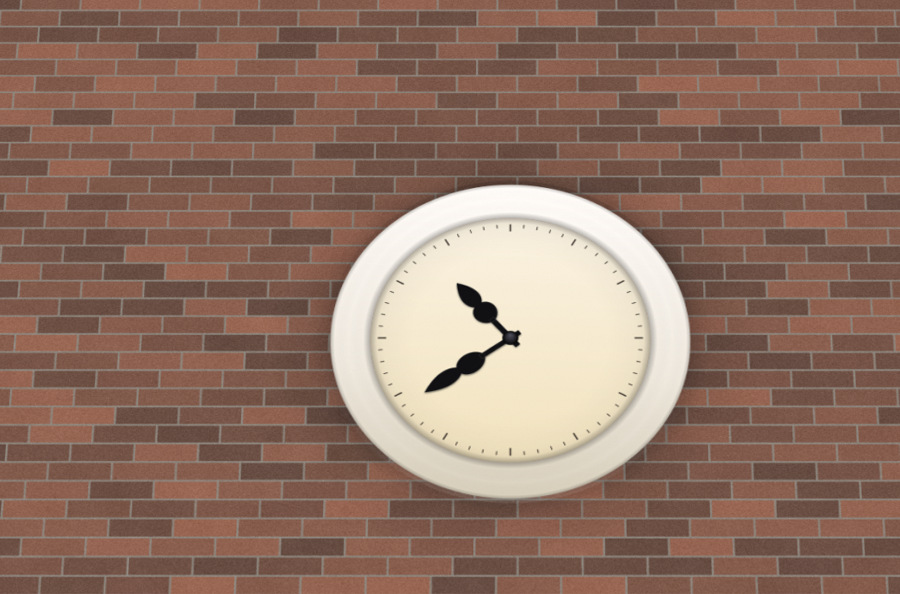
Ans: 10:39
